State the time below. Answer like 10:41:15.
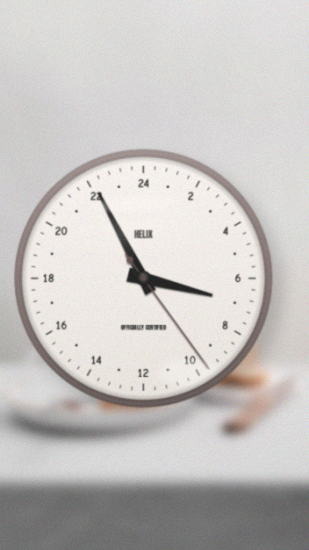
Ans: 6:55:24
